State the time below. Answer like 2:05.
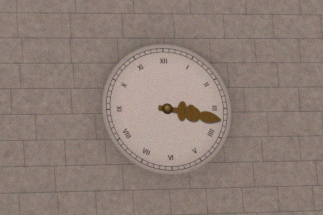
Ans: 3:17
